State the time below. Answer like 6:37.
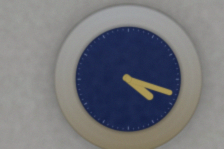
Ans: 4:18
